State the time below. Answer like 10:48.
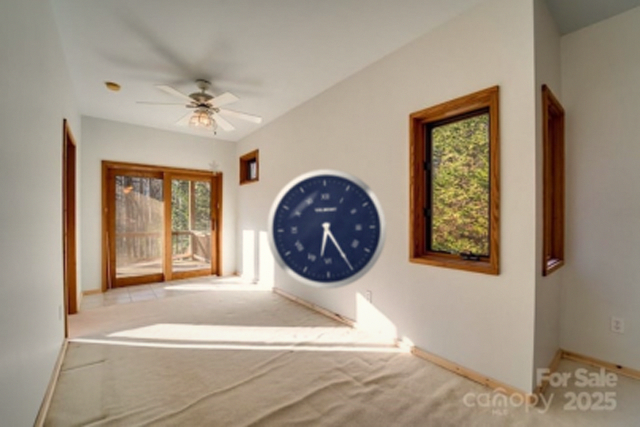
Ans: 6:25
